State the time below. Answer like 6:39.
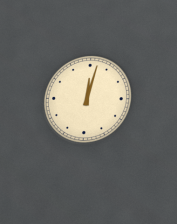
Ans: 12:02
